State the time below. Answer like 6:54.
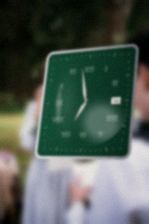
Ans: 6:58
